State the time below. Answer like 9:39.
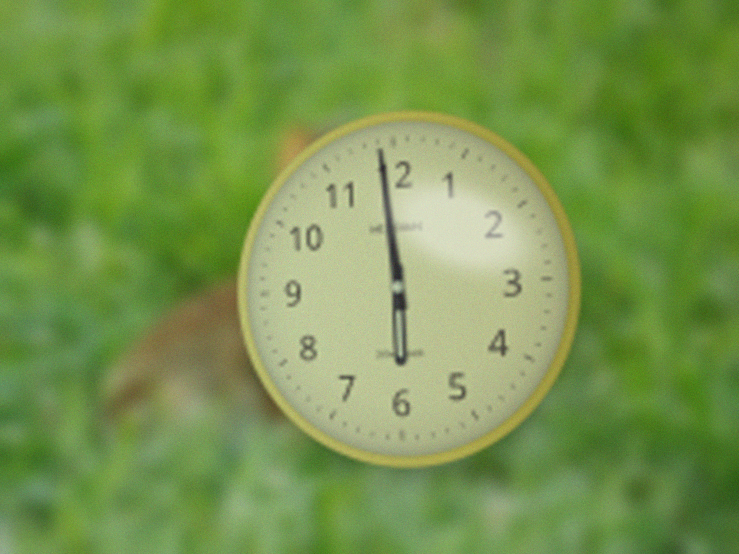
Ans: 5:59
